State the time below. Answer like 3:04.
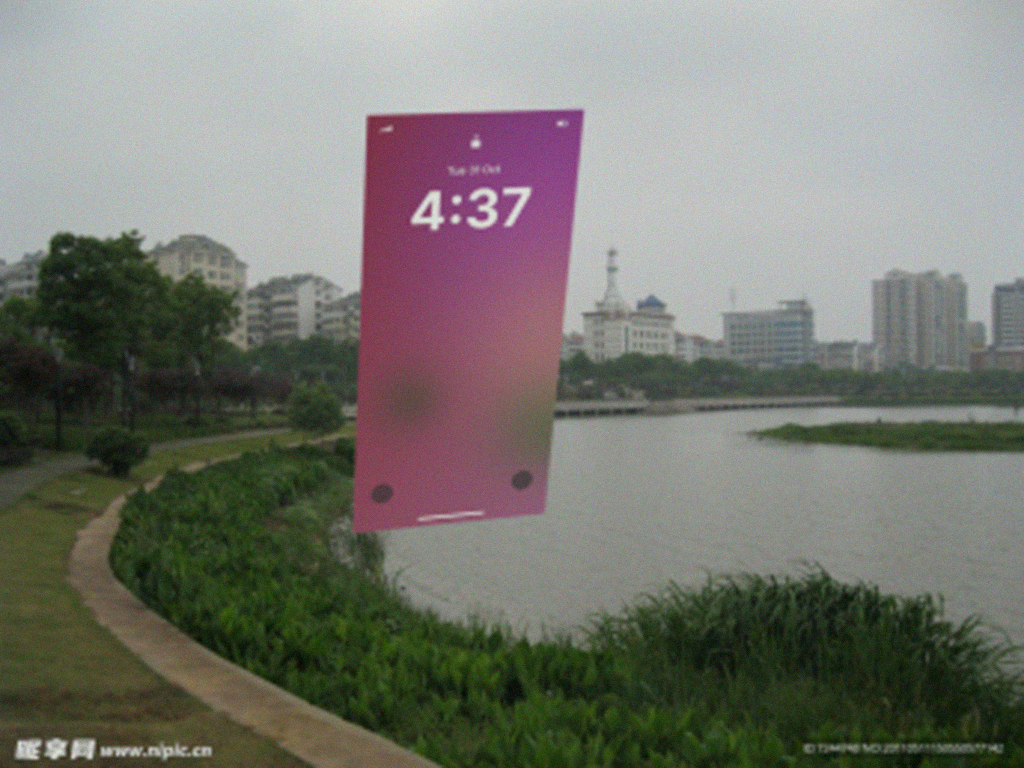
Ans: 4:37
